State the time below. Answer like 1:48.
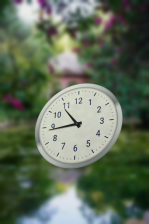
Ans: 10:44
